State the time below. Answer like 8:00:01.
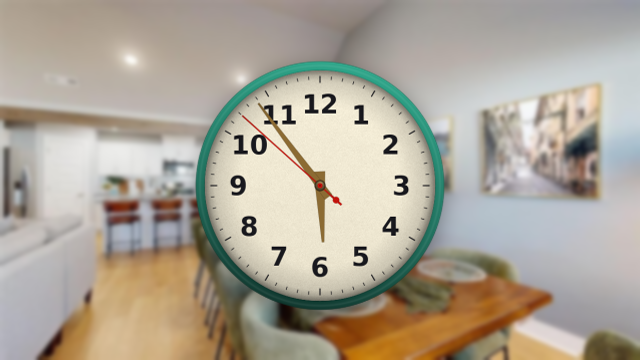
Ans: 5:53:52
